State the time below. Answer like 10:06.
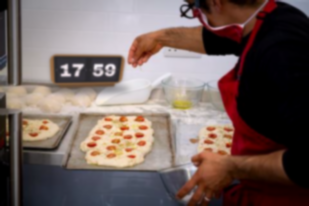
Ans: 17:59
